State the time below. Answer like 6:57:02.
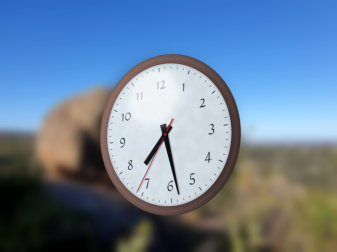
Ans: 7:28:36
